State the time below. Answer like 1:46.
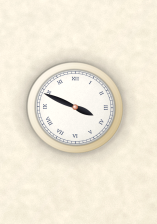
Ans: 3:49
